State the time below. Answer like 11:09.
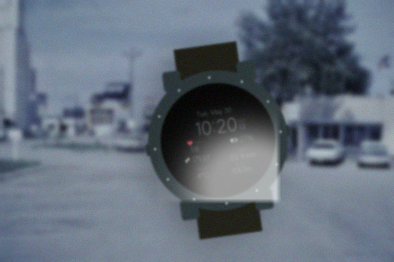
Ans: 10:20
